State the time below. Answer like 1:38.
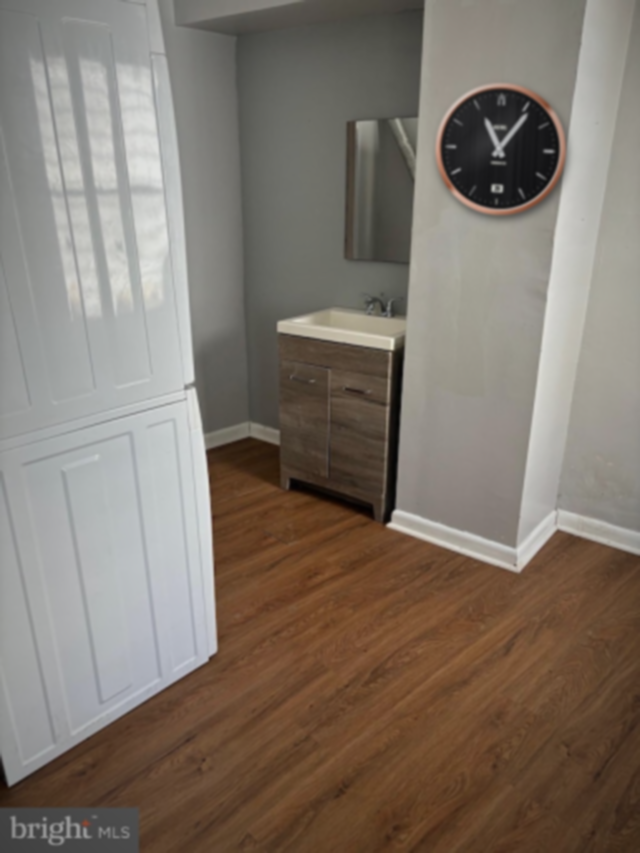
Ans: 11:06
